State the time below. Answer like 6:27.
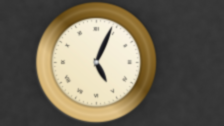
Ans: 5:04
